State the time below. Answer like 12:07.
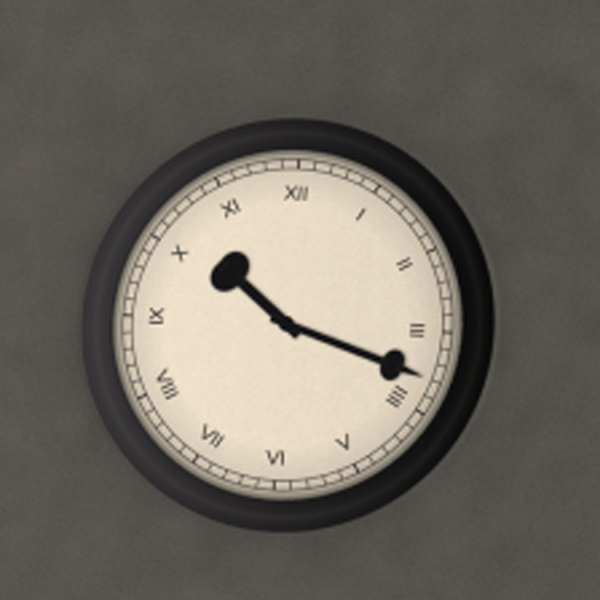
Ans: 10:18
